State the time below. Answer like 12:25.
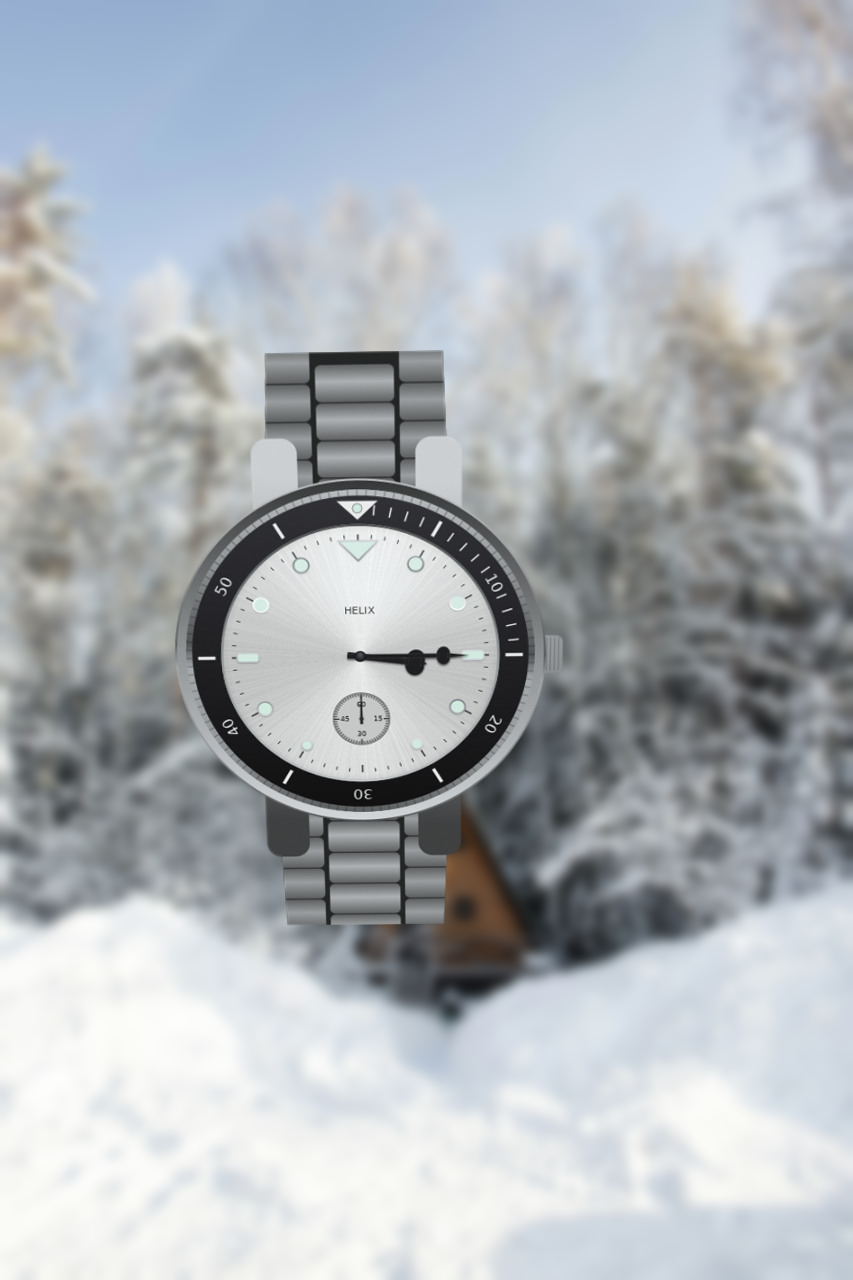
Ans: 3:15
